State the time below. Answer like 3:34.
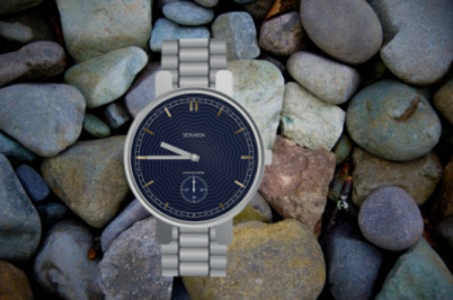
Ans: 9:45
